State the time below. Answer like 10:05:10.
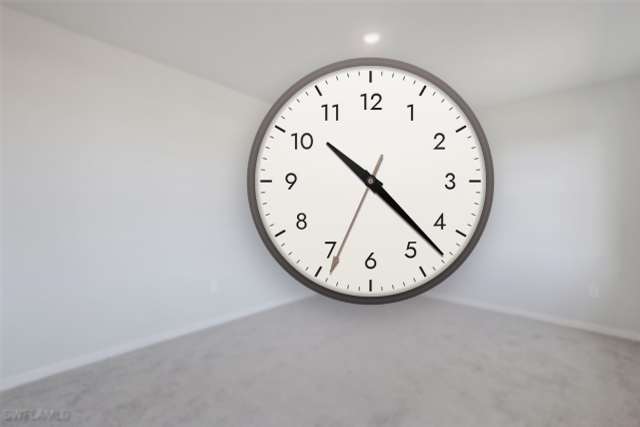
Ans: 10:22:34
